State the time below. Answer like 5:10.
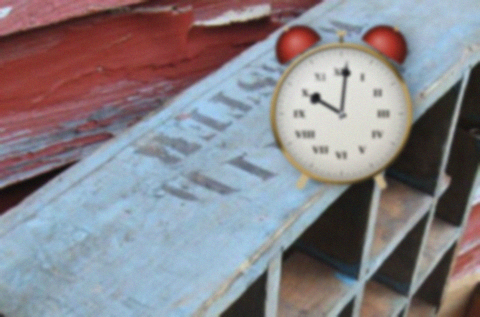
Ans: 10:01
